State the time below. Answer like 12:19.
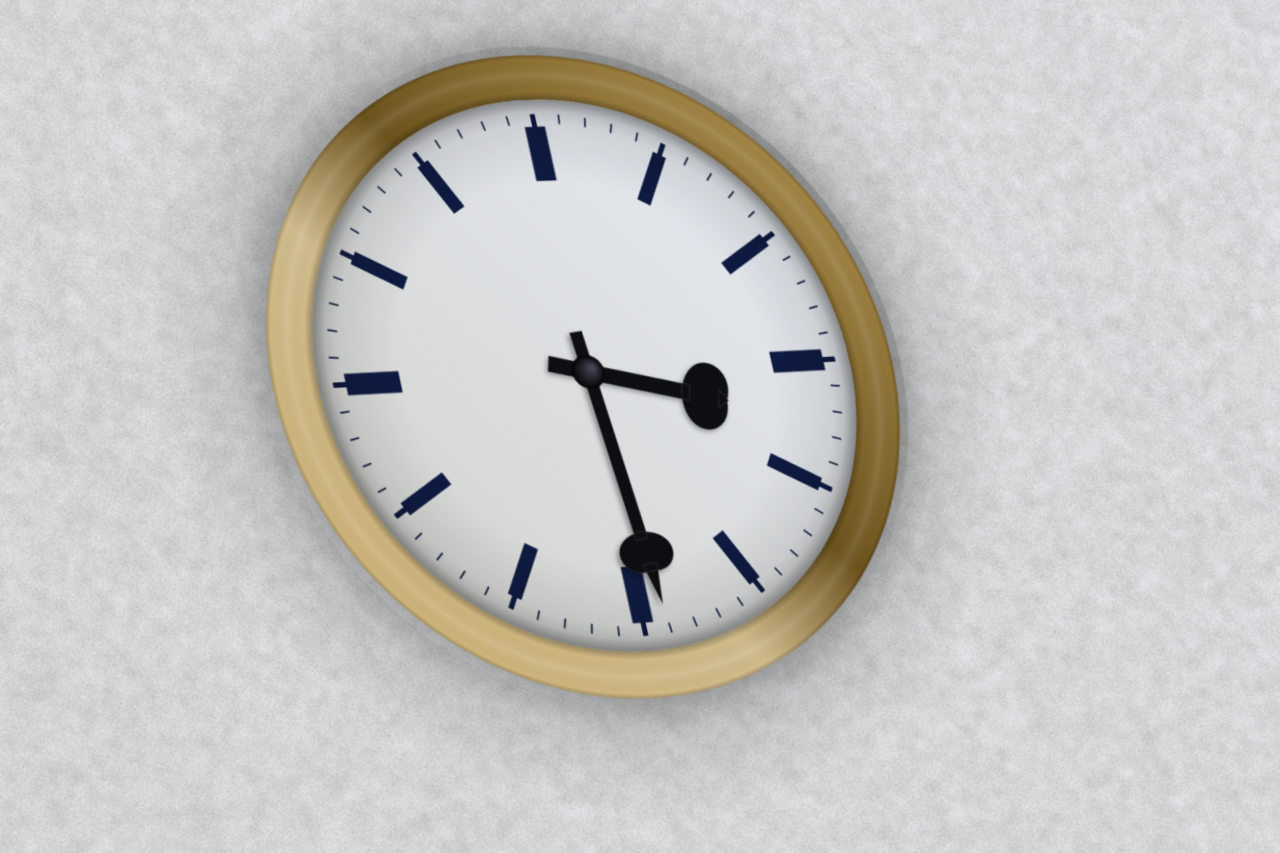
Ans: 3:29
